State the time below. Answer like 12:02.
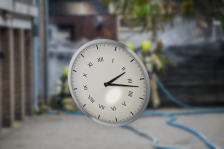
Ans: 2:17
